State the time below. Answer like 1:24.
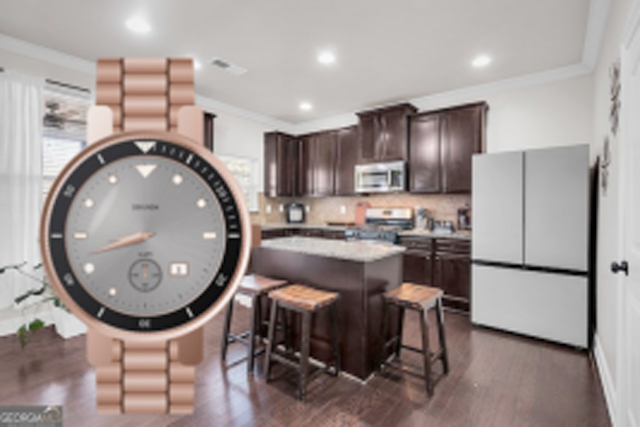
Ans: 8:42
